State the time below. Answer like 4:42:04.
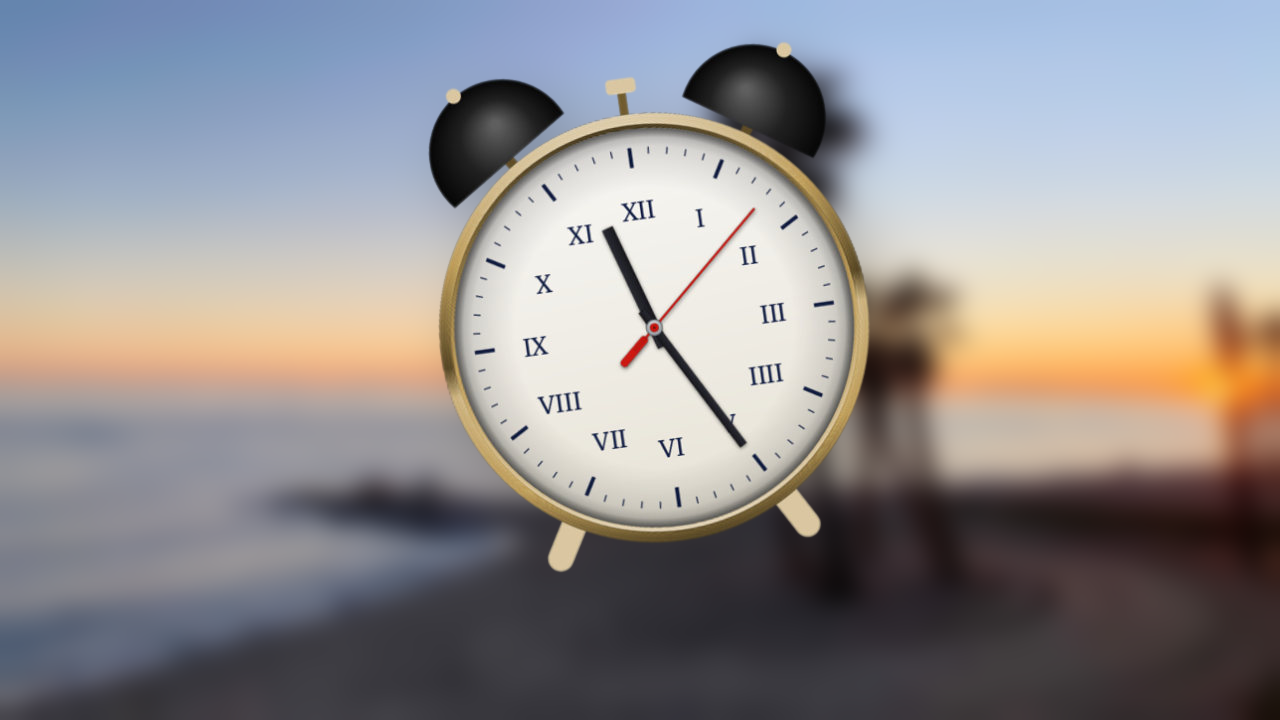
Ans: 11:25:08
